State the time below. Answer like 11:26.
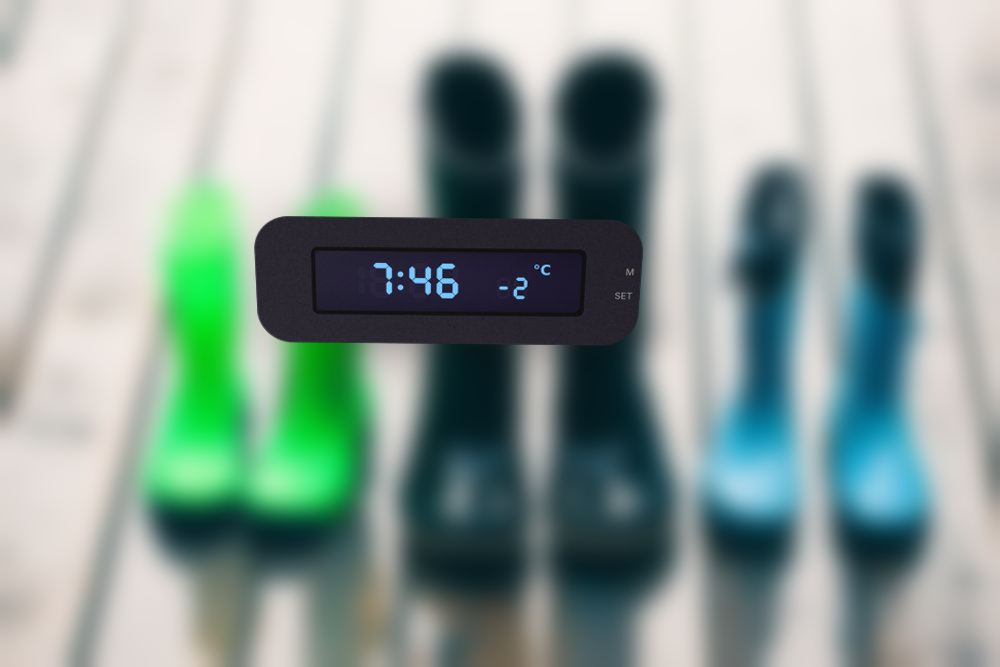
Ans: 7:46
